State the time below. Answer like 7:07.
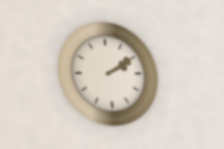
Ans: 2:10
